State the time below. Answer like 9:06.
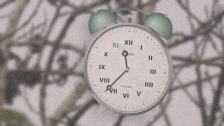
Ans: 11:37
